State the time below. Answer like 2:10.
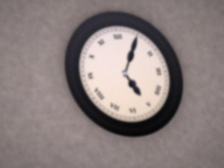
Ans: 5:05
